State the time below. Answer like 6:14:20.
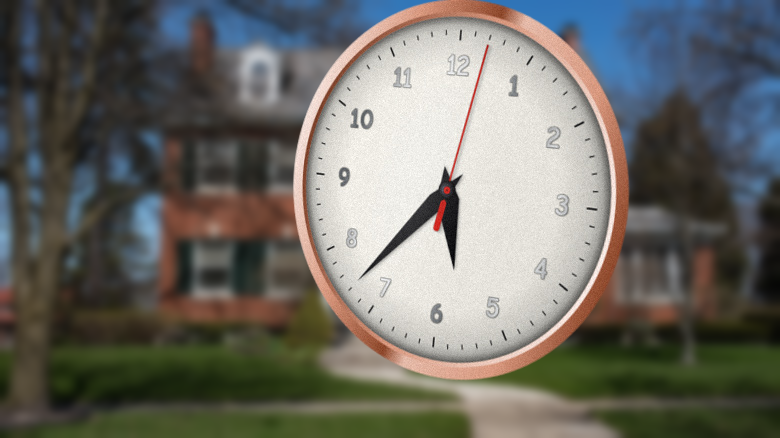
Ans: 5:37:02
